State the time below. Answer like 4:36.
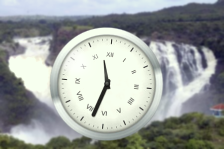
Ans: 11:33
